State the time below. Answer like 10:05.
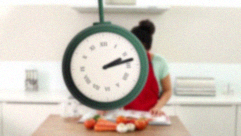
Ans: 2:13
